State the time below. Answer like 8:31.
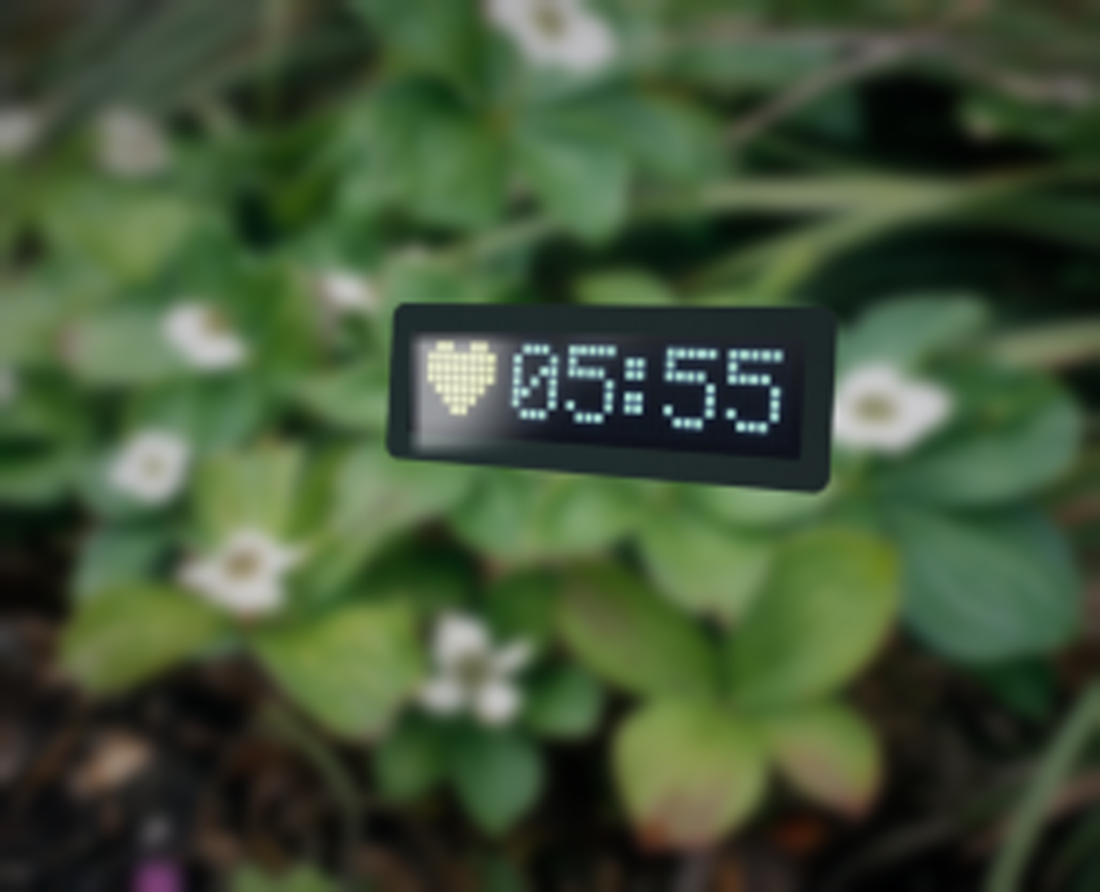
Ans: 5:55
